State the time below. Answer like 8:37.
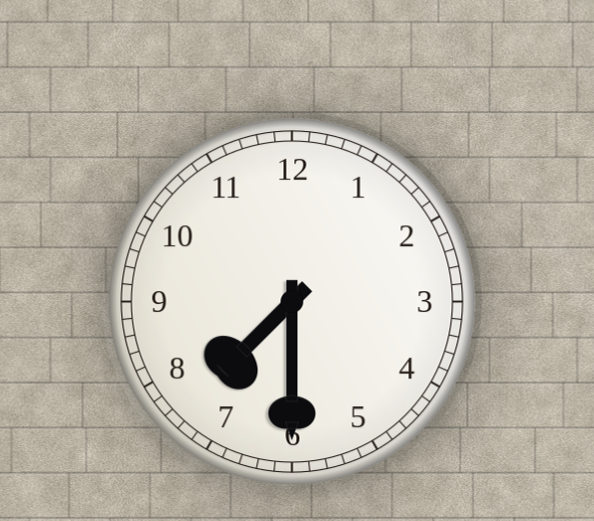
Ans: 7:30
